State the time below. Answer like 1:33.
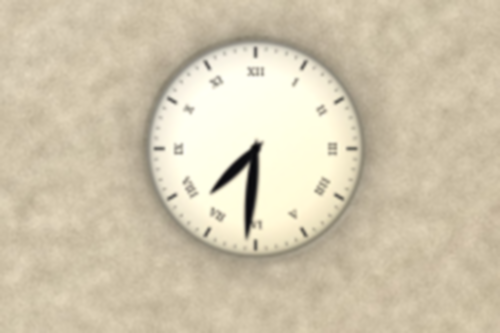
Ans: 7:31
